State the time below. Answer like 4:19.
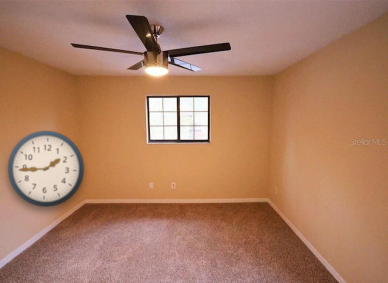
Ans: 1:44
